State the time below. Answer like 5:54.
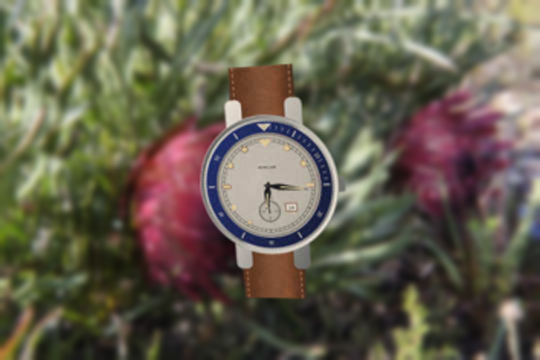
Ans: 6:16
